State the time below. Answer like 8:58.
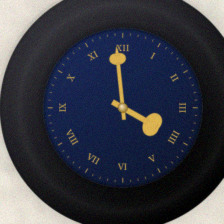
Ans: 3:59
